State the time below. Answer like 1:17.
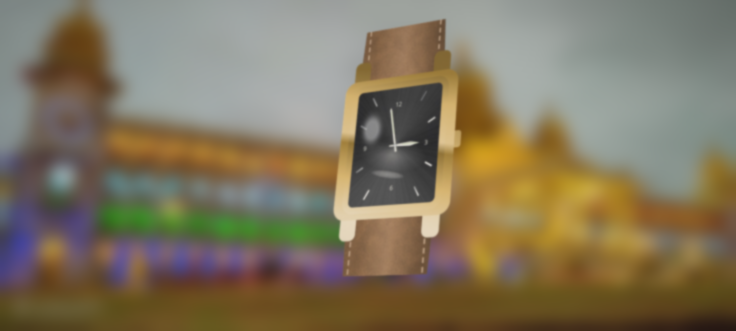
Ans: 2:58
